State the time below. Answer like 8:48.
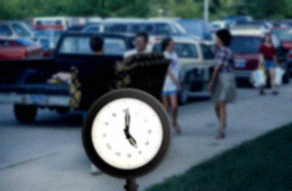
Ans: 5:01
